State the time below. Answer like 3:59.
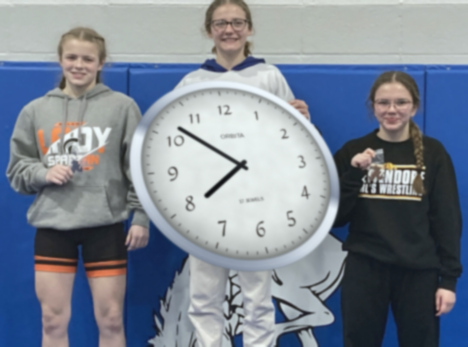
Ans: 7:52
